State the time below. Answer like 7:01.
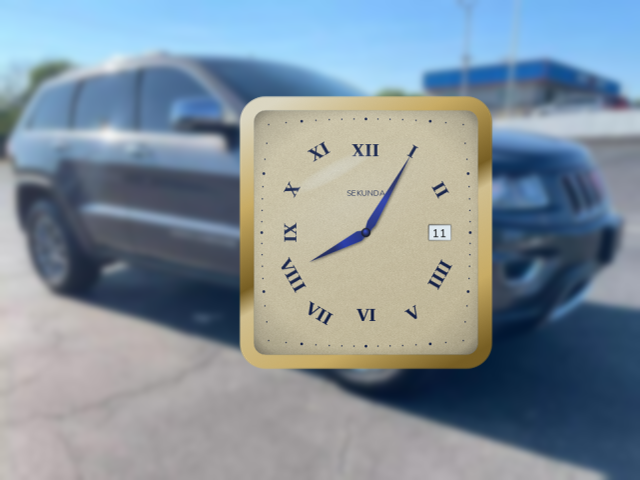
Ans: 8:05
